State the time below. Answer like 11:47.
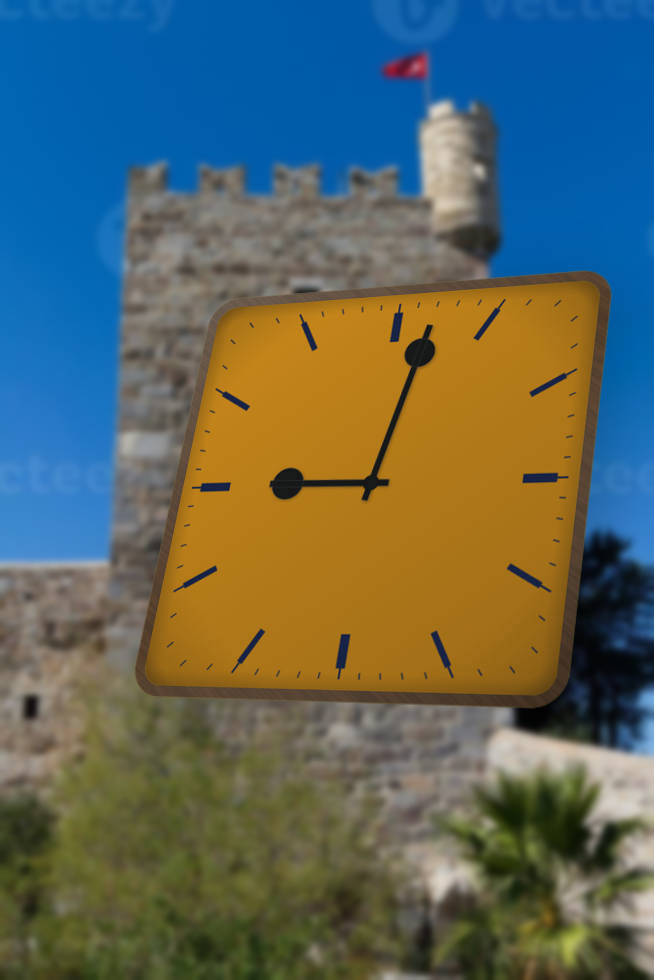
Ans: 9:02
